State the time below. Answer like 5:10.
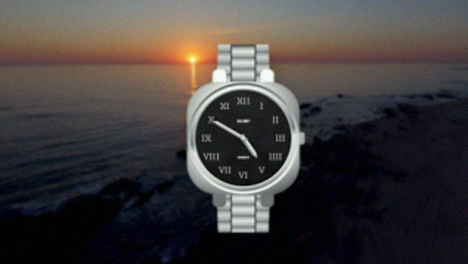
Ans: 4:50
